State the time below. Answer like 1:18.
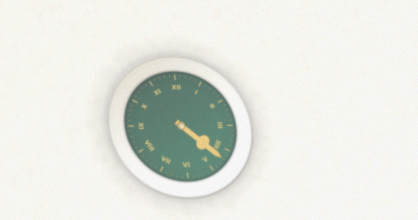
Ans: 4:22
